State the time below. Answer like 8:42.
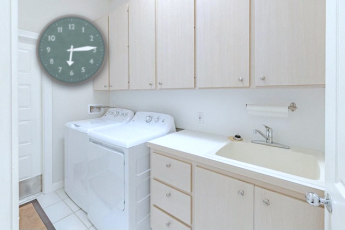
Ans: 6:14
